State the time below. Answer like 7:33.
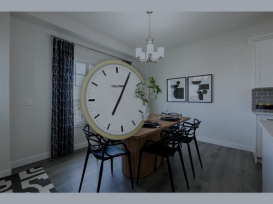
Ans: 7:05
